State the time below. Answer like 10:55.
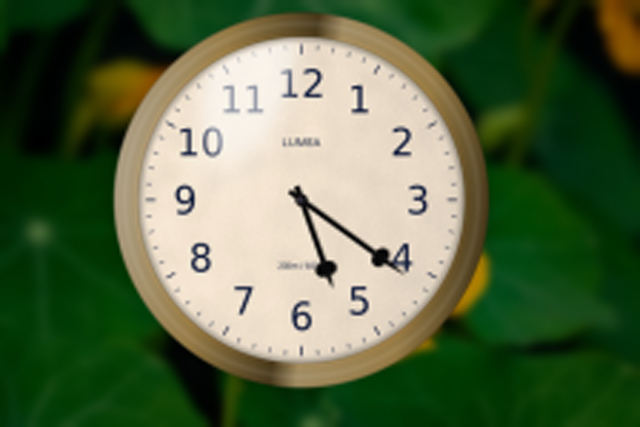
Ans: 5:21
